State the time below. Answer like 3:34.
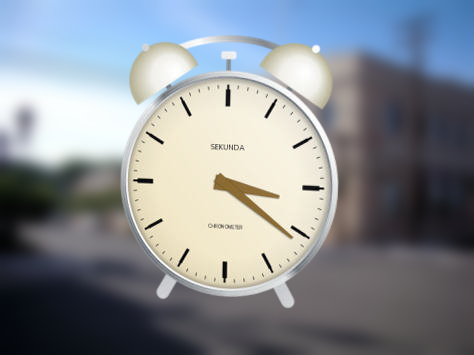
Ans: 3:21
